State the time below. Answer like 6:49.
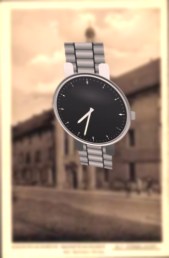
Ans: 7:33
